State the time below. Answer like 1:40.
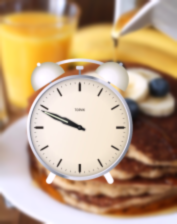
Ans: 9:49
